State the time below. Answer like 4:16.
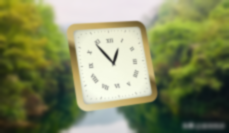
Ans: 12:54
